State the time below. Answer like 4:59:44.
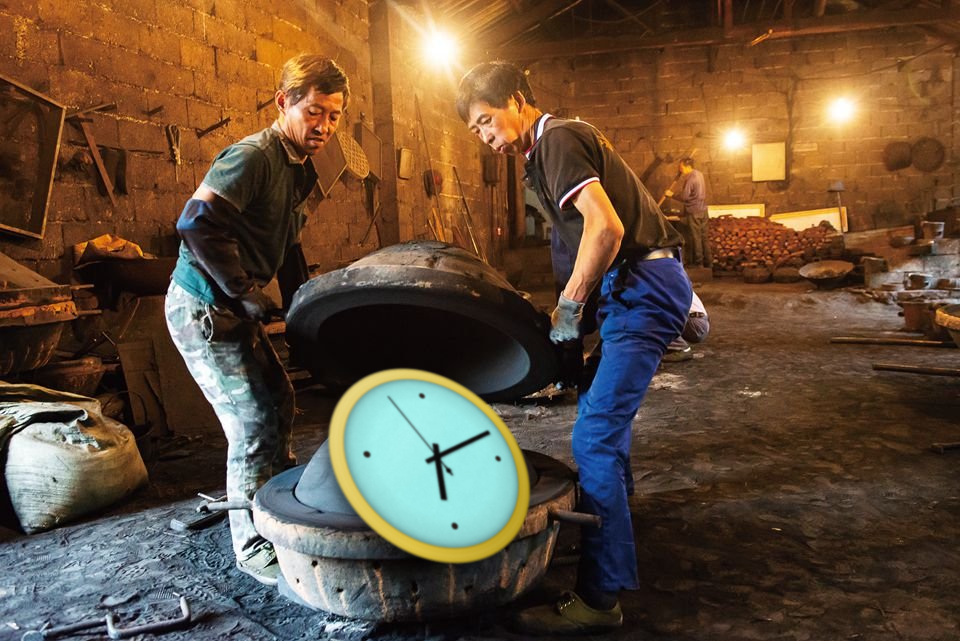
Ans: 6:10:55
